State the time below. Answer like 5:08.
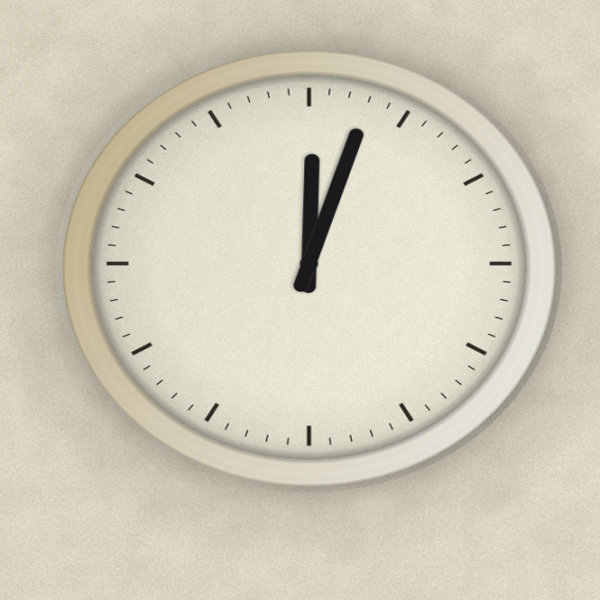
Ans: 12:03
